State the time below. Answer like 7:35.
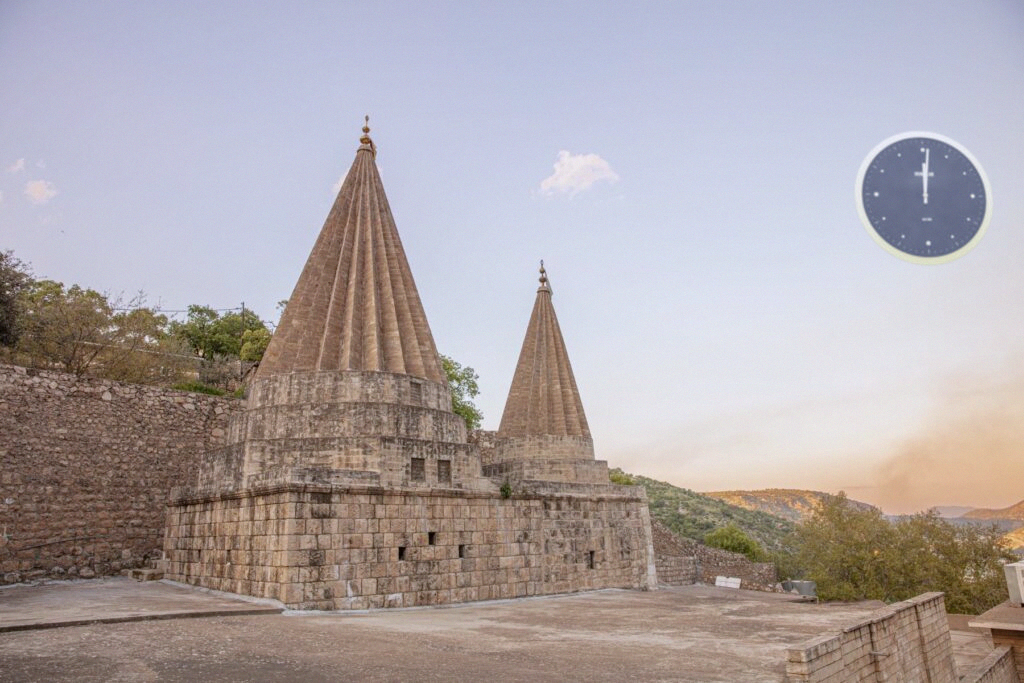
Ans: 12:01
